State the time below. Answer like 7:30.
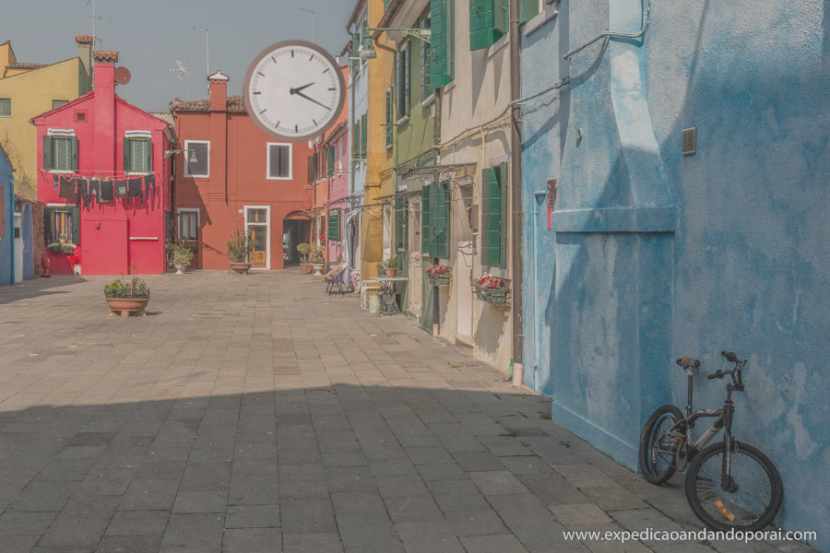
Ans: 2:20
